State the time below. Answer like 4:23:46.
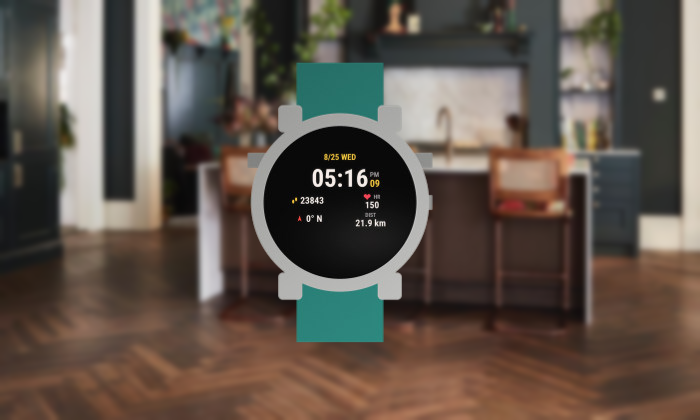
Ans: 5:16:09
